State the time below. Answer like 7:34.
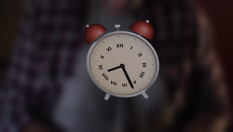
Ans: 8:27
